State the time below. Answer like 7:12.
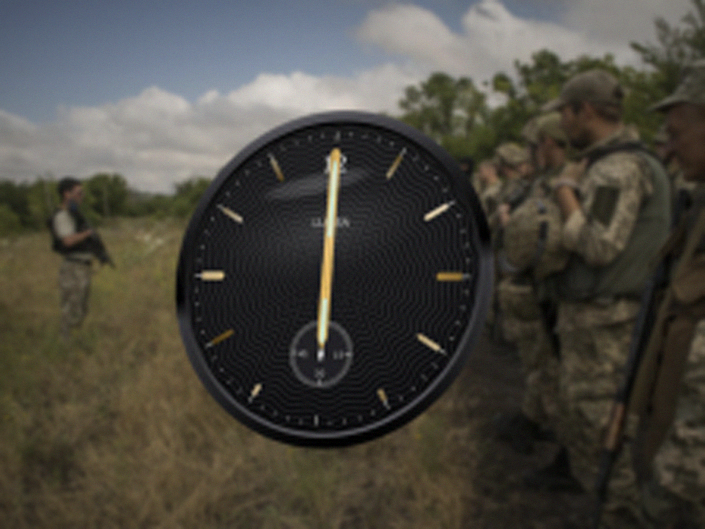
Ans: 6:00
